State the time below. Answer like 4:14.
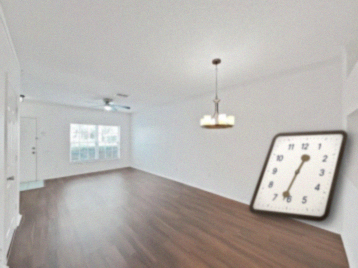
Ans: 12:32
